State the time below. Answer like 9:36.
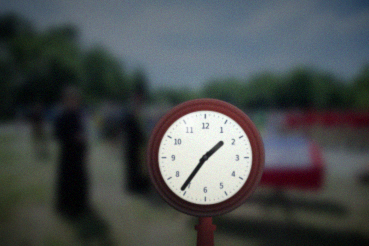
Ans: 1:36
